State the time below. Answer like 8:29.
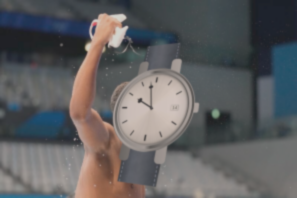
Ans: 9:58
